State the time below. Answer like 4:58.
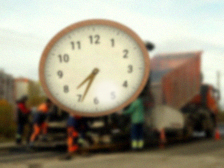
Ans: 7:34
